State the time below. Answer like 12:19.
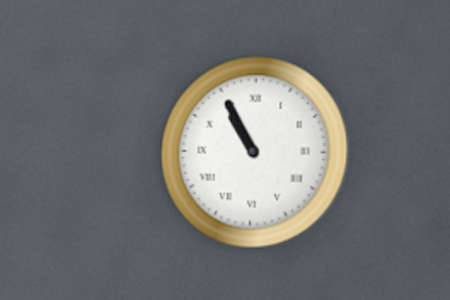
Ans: 10:55
